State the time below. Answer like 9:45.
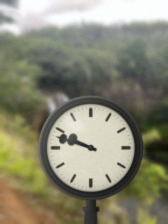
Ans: 9:48
